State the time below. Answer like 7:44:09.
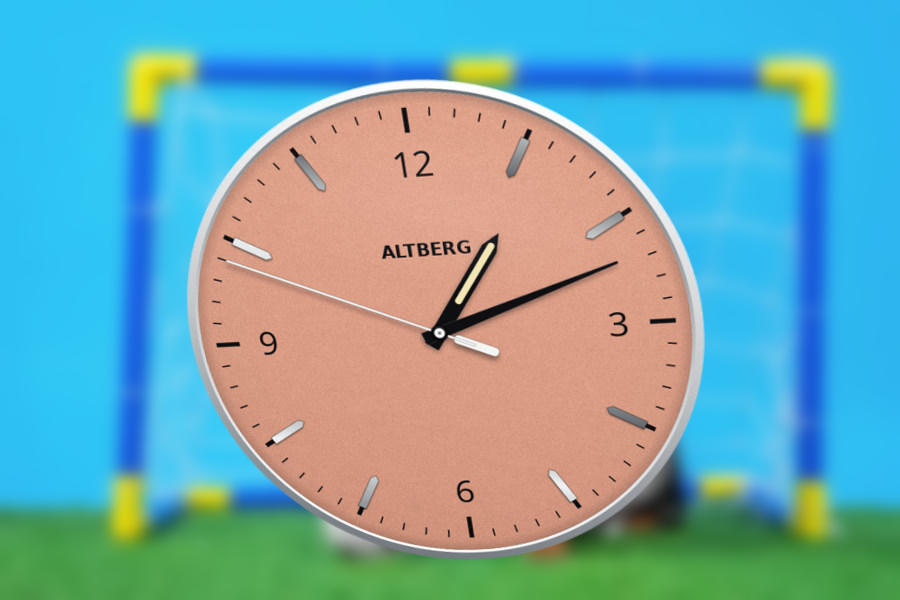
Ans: 1:11:49
